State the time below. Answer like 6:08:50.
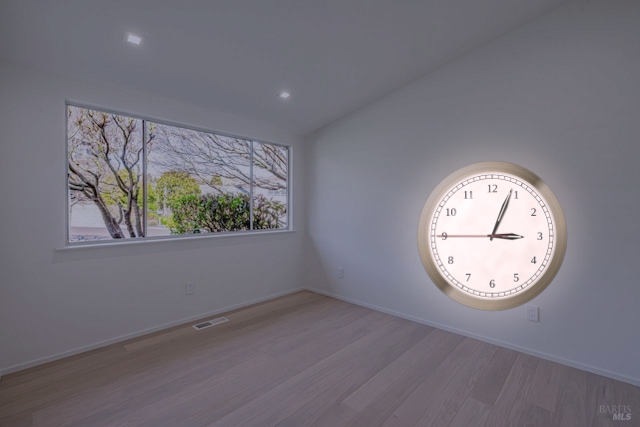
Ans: 3:03:45
